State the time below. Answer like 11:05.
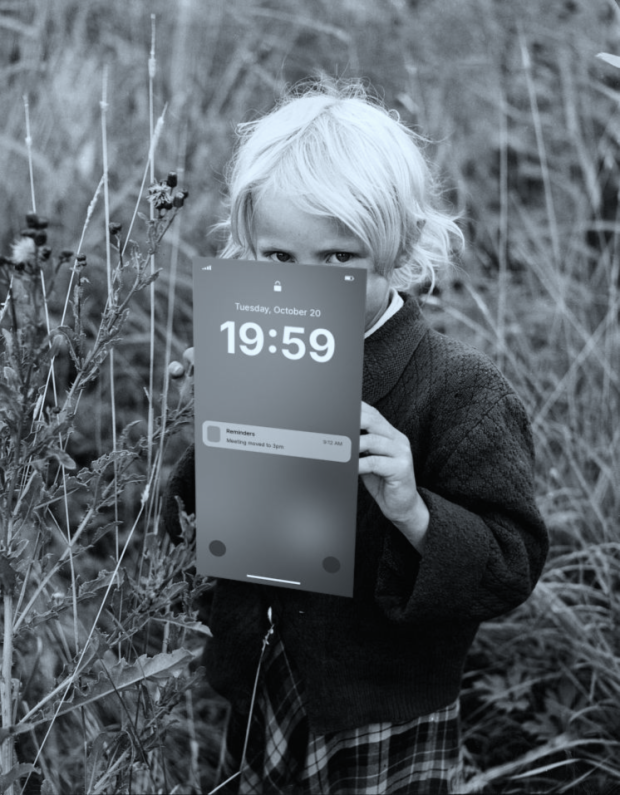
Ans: 19:59
